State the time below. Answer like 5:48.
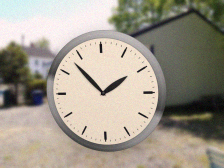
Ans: 1:53
